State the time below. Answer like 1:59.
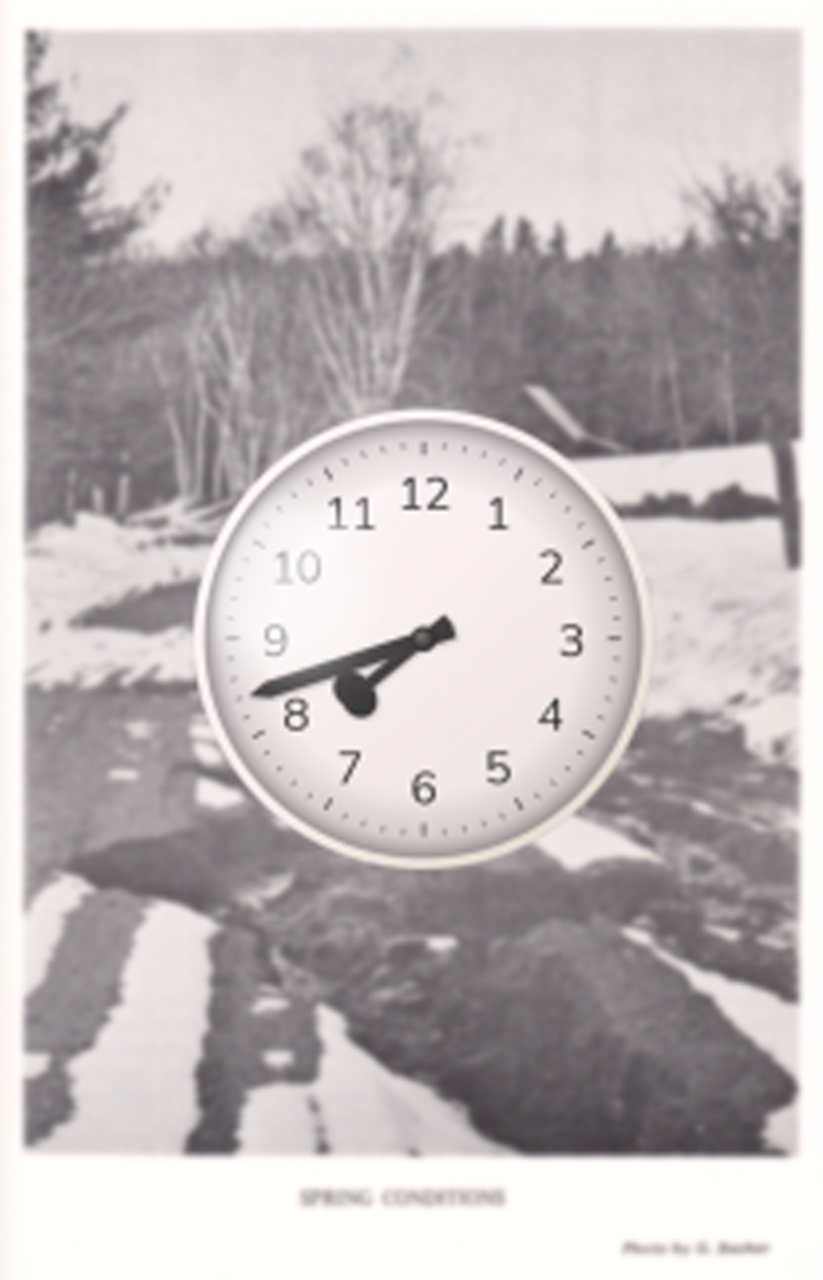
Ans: 7:42
